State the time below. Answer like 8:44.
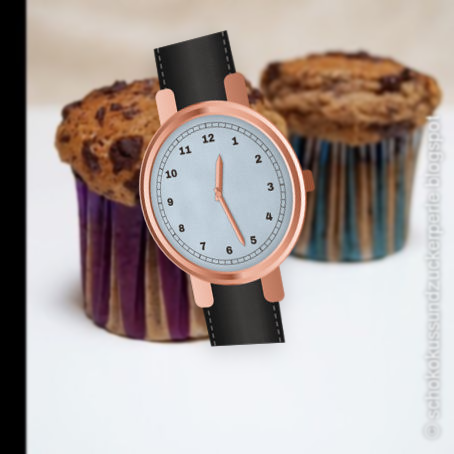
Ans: 12:27
